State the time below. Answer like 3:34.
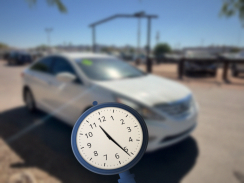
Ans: 11:26
